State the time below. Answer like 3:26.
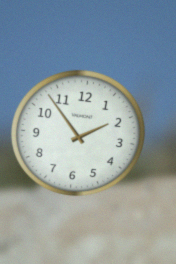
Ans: 1:53
